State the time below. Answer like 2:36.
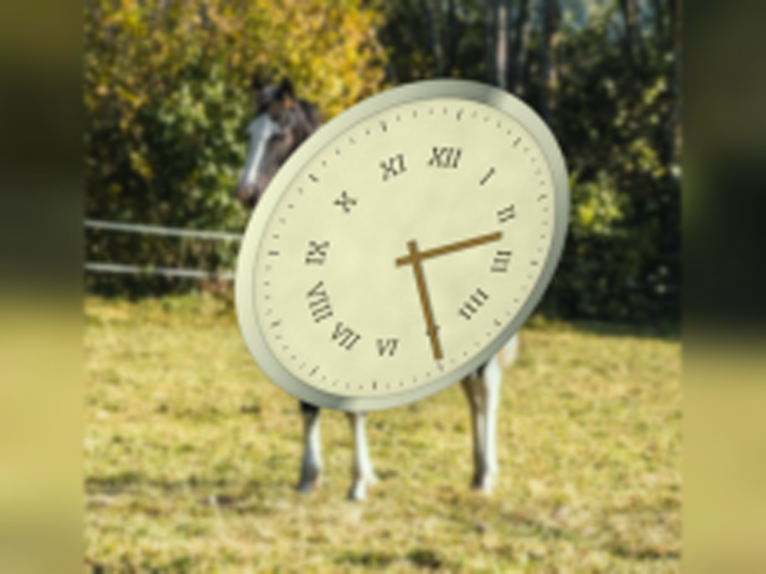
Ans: 2:25
